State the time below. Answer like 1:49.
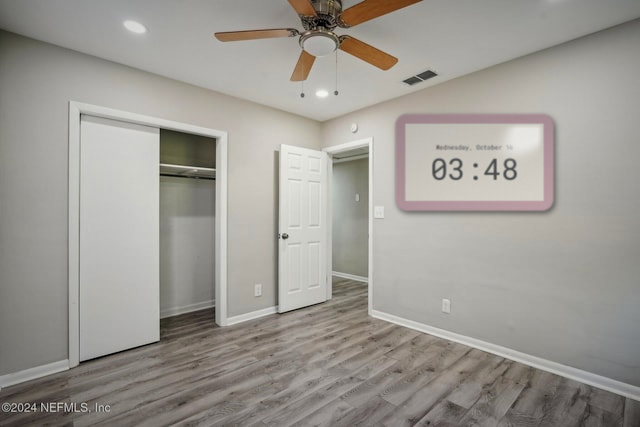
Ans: 3:48
